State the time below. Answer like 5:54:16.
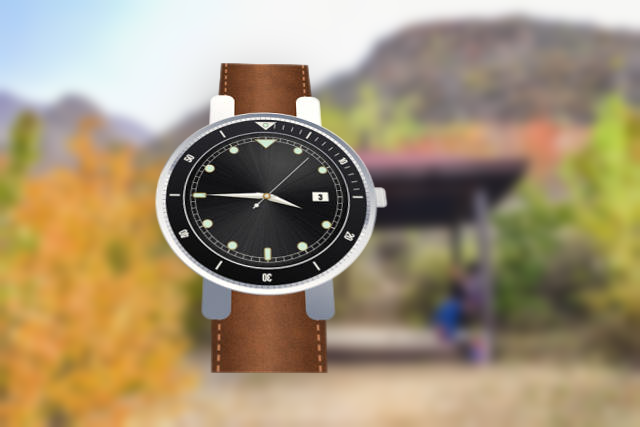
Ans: 3:45:07
